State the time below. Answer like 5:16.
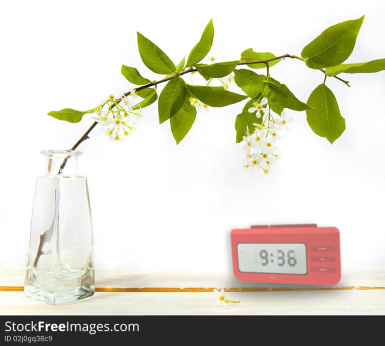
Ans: 9:36
